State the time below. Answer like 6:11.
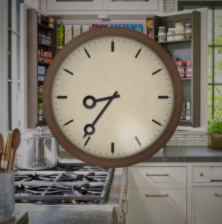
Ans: 8:36
